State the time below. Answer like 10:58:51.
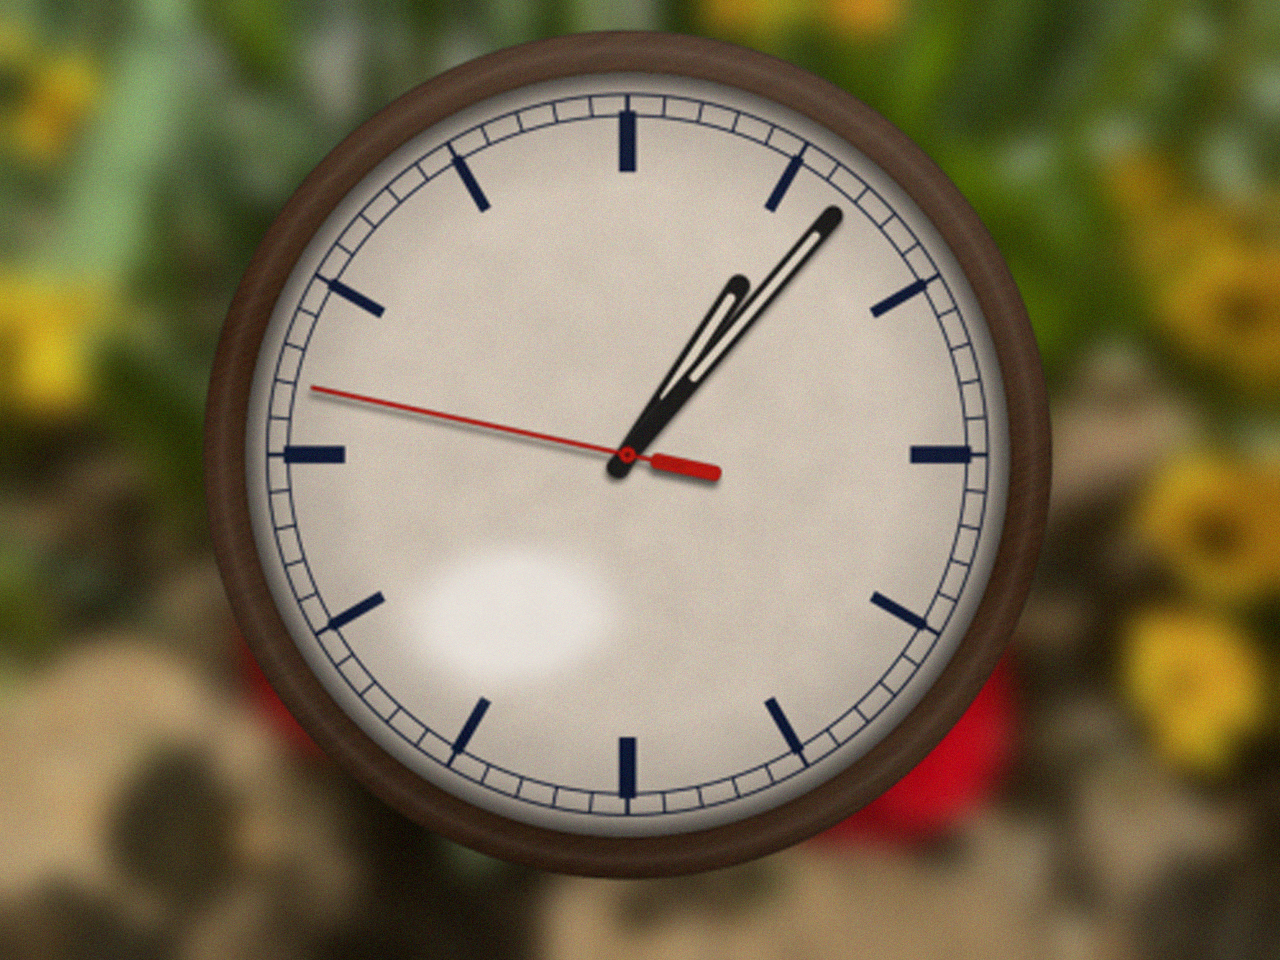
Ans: 1:06:47
